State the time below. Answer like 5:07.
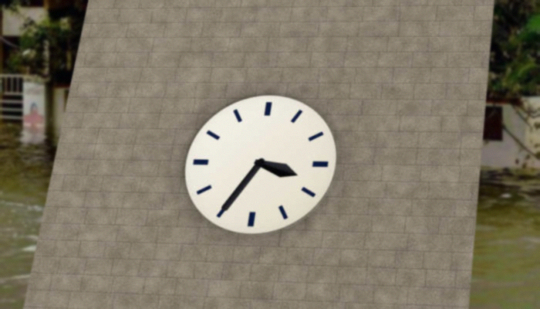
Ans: 3:35
